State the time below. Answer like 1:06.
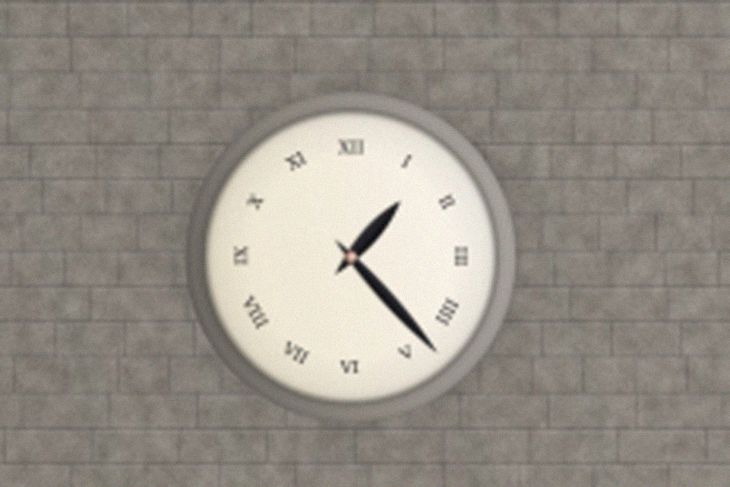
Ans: 1:23
